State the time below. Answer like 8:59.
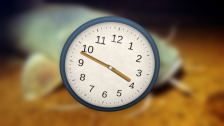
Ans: 3:48
